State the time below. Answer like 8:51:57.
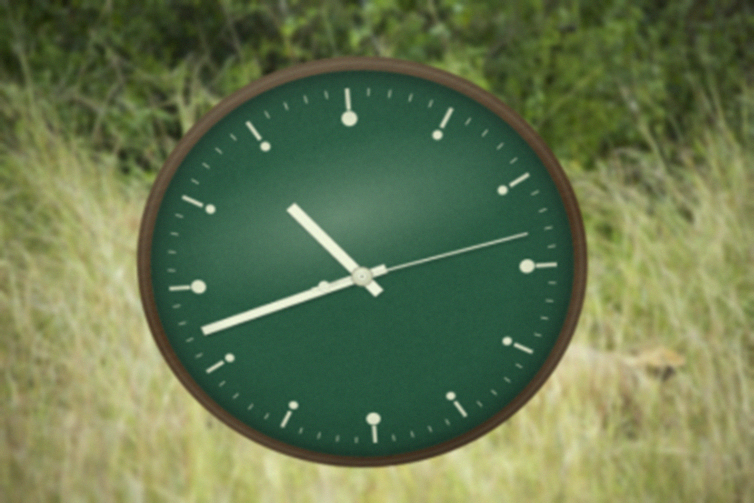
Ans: 10:42:13
